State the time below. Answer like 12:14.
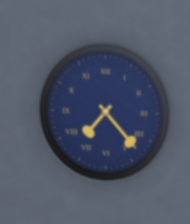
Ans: 7:23
